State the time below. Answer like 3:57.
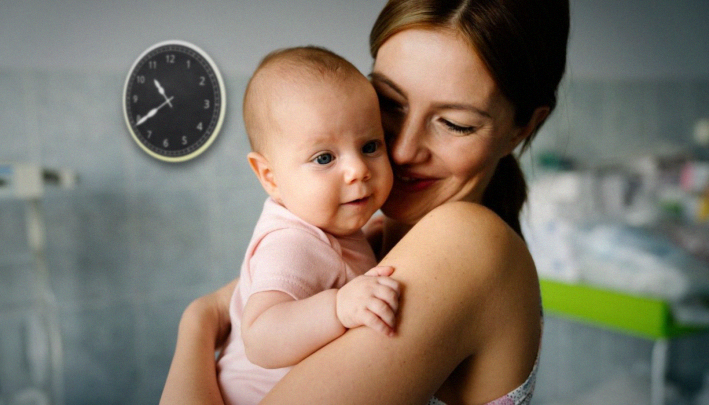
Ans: 10:39
